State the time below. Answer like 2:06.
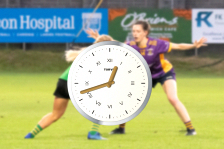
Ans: 12:42
